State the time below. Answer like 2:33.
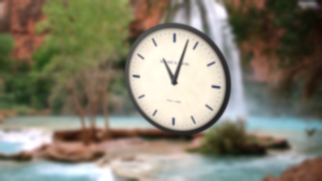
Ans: 11:03
